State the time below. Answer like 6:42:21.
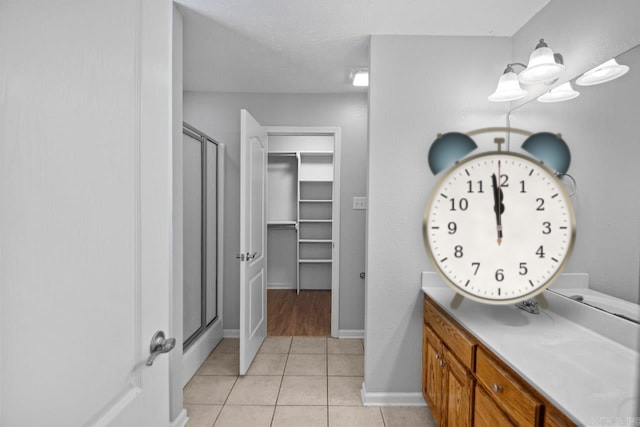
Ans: 11:59:00
